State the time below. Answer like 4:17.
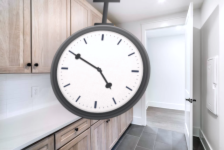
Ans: 4:50
